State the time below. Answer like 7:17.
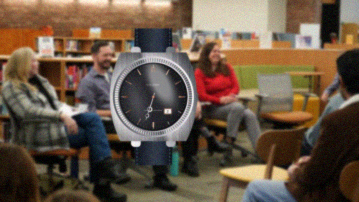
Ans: 6:33
